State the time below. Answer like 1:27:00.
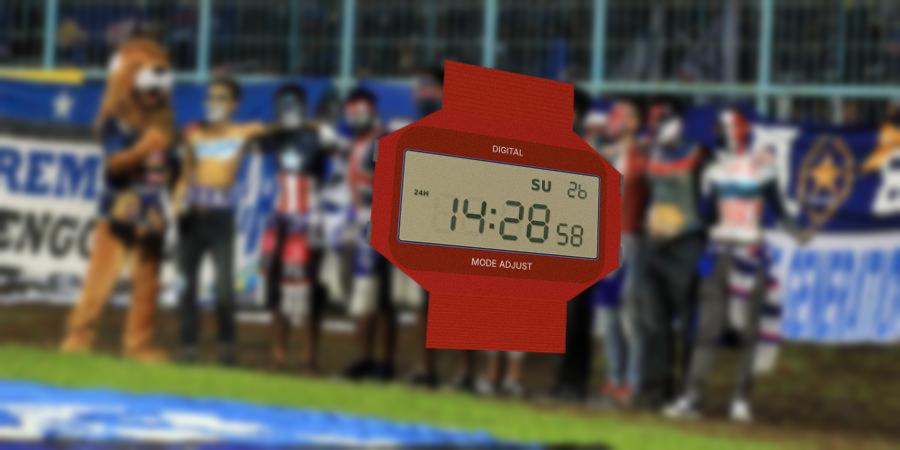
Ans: 14:28:58
